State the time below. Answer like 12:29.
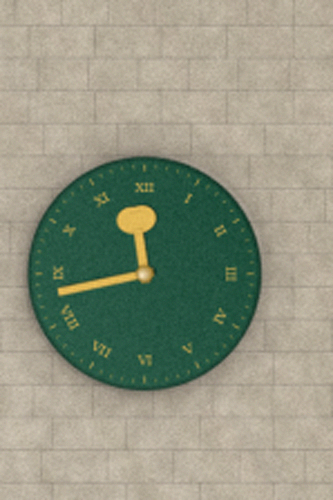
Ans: 11:43
